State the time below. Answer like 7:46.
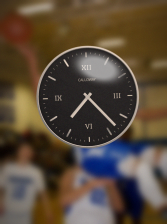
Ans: 7:23
